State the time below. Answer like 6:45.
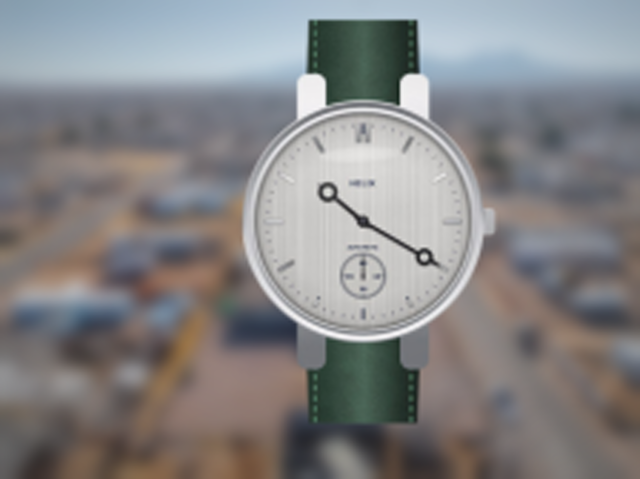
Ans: 10:20
